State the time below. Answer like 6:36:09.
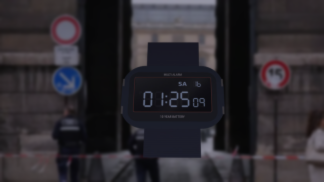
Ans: 1:25:09
